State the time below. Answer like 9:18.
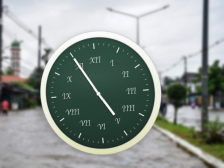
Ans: 4:55
